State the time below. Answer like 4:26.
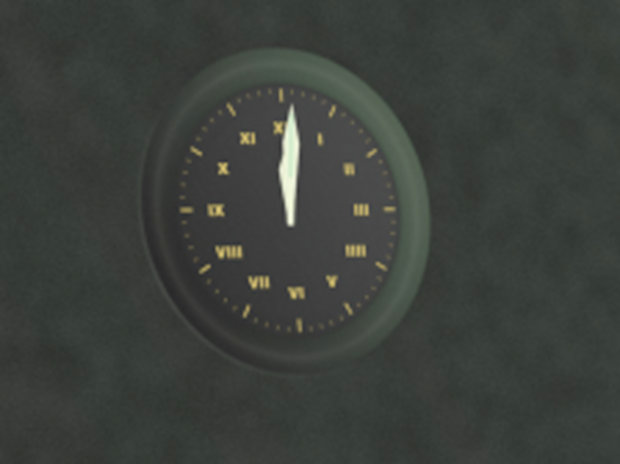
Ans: 12:01
